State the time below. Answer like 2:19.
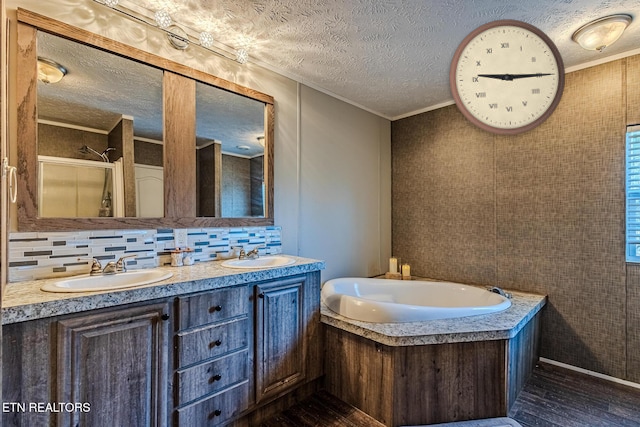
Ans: 9:15
